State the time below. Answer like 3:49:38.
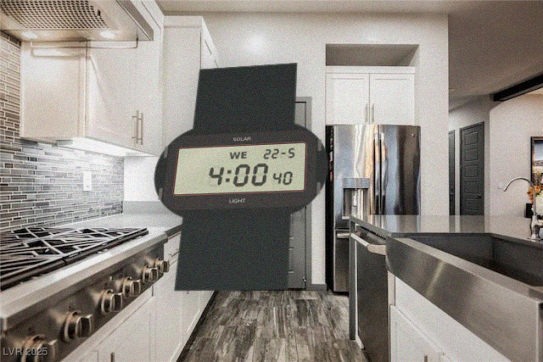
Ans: 4:00:40
